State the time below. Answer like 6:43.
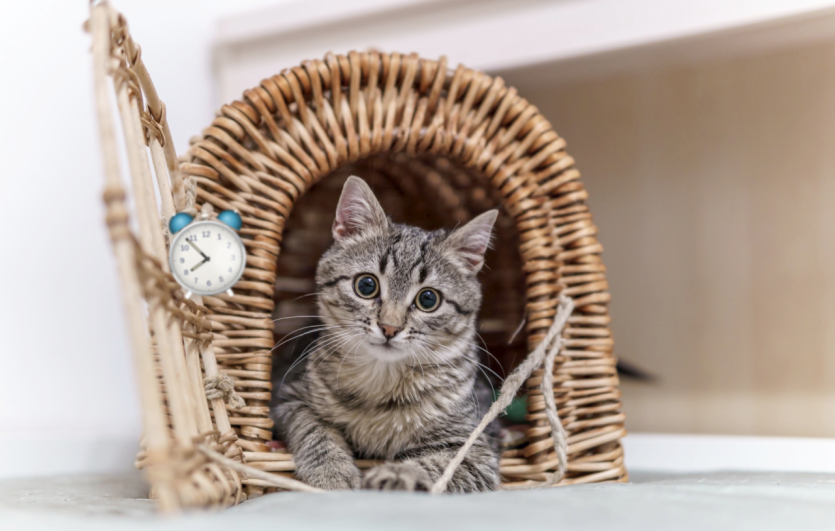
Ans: 7:53
